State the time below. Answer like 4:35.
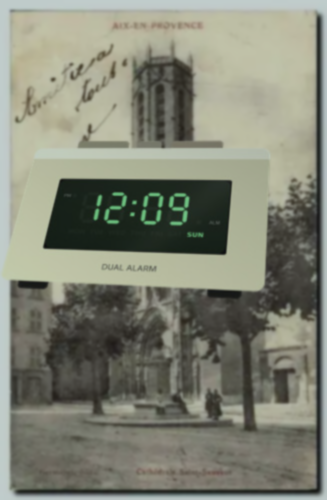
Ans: 12:09
